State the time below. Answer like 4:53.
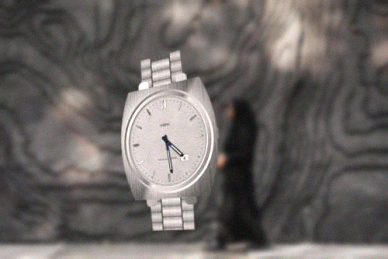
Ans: 4:29
